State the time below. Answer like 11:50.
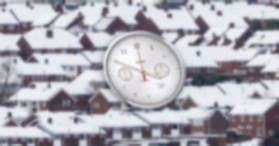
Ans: 3:50
